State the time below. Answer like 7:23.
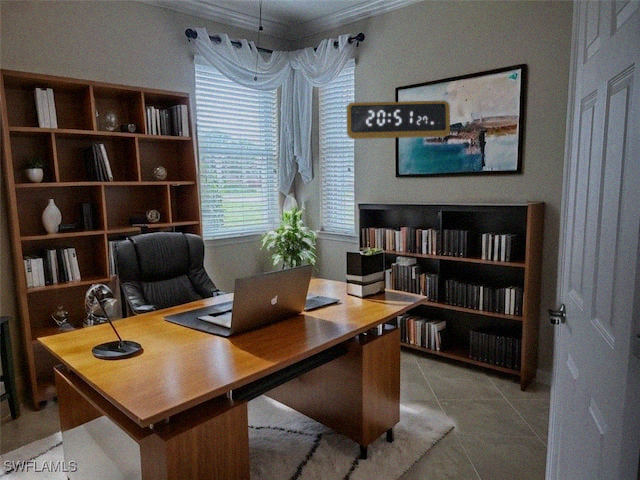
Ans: 20:51
